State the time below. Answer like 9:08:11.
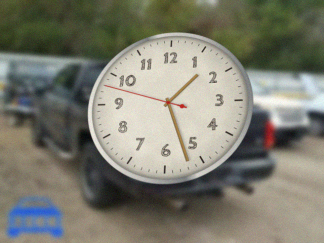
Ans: 1:26:48
